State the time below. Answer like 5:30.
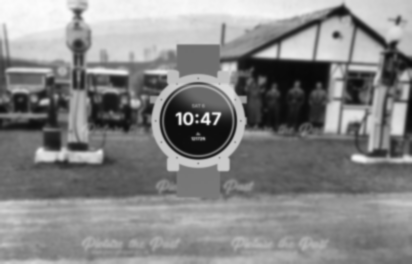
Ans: 10:47
